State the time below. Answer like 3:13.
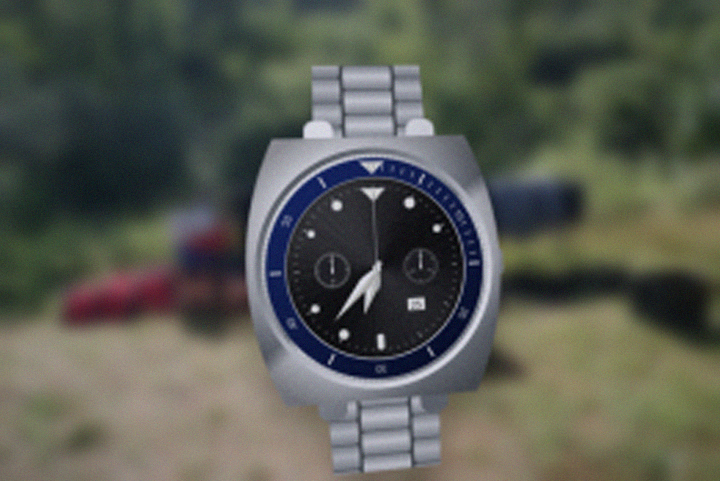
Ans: 6:37
